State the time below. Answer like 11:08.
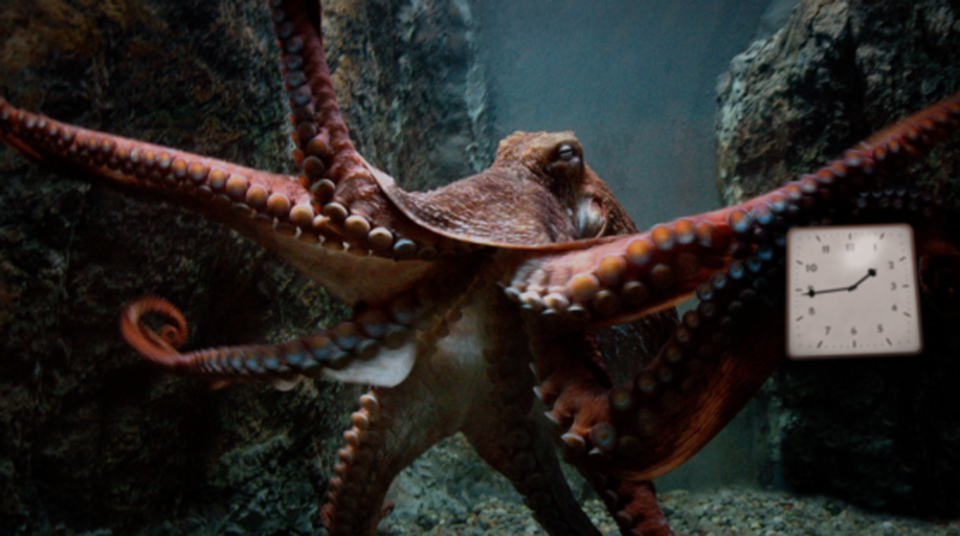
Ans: 1:44
